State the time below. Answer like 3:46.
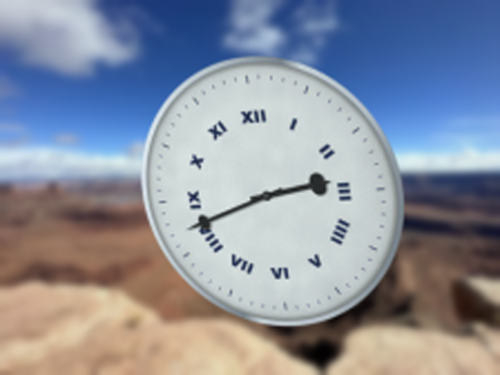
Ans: 2:42
